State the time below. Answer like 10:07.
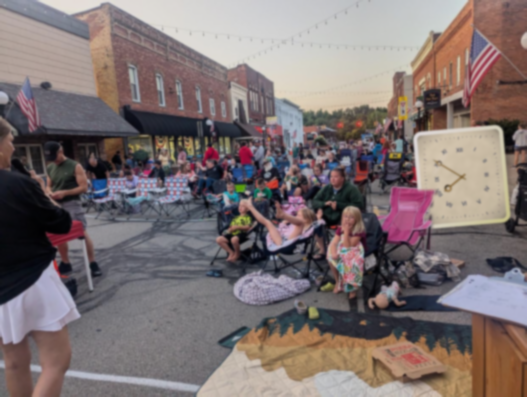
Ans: 7:51
